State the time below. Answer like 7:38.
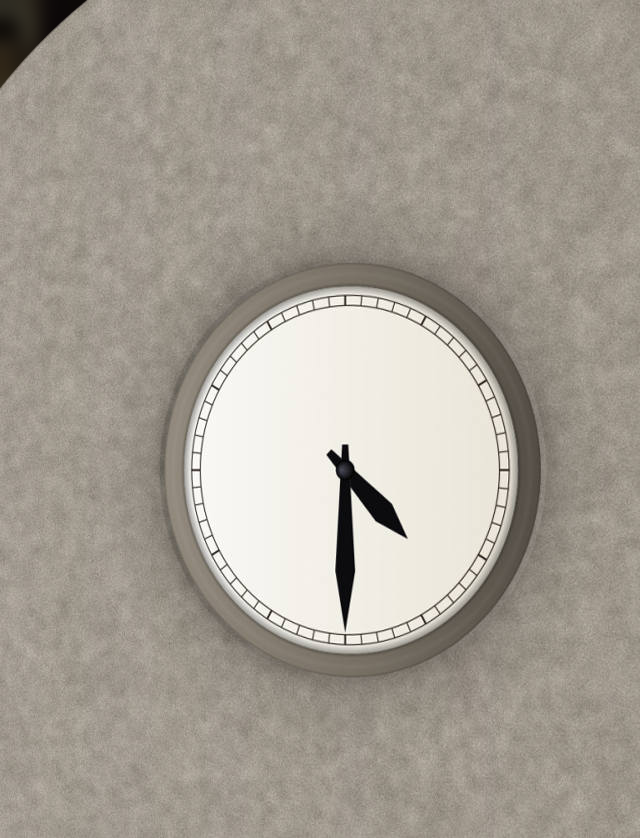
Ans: 4:30
